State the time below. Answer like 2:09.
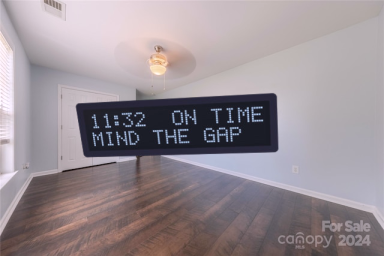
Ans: 11:32
